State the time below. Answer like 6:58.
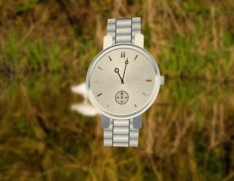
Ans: 11:02
